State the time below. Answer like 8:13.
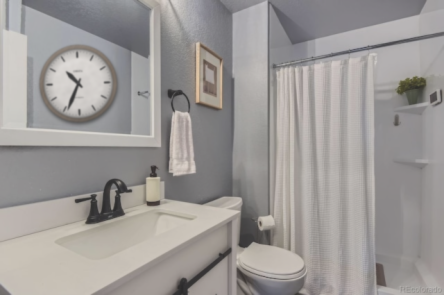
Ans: 10:34
